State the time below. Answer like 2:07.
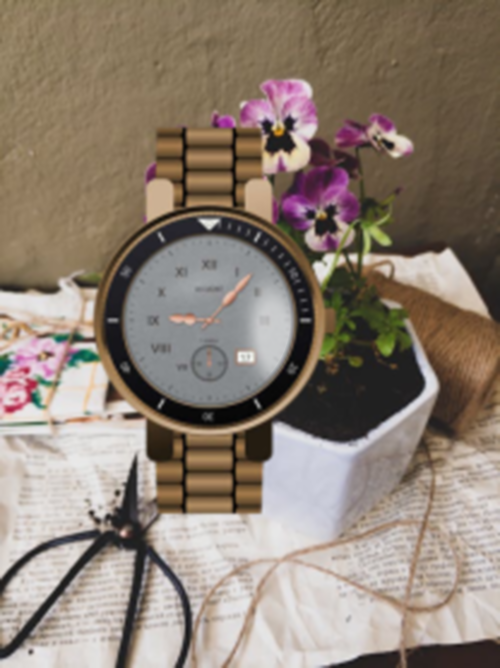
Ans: 9:07
